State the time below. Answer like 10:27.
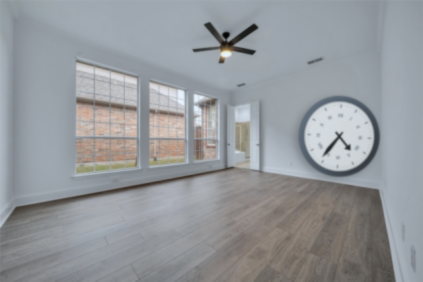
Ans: 4:36
